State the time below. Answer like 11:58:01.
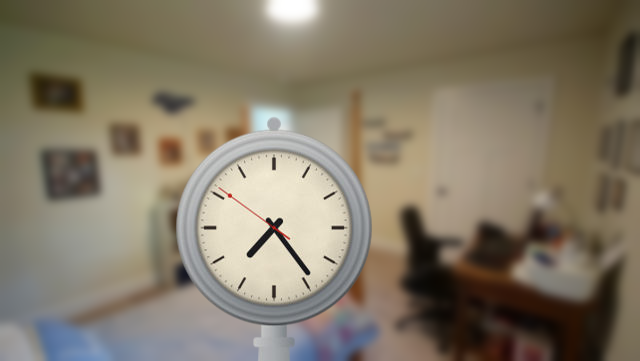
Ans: 7:23:51
